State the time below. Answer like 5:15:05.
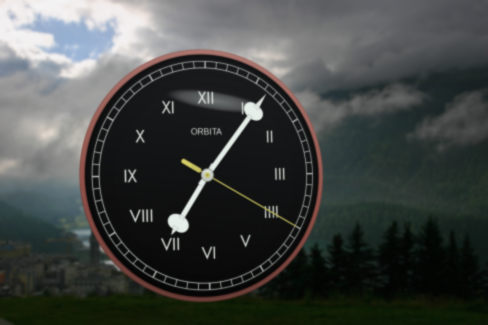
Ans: 7:06:20
